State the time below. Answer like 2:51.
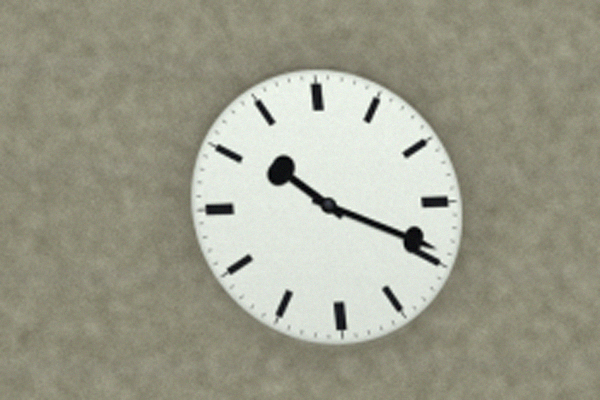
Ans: 10:19
